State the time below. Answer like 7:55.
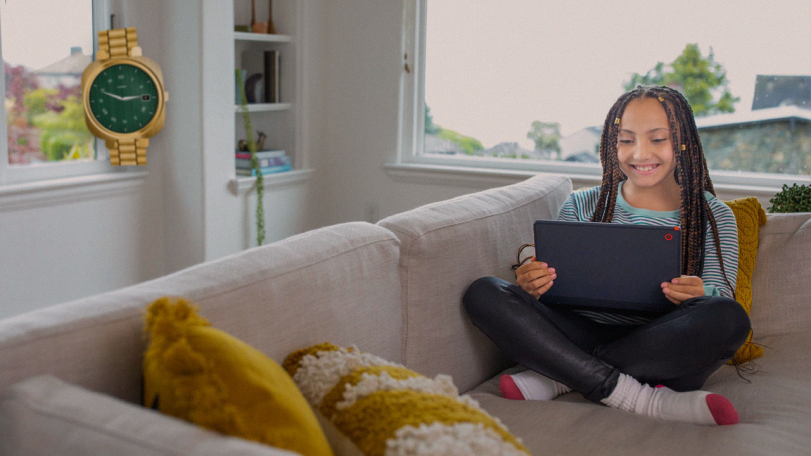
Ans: 2:49
